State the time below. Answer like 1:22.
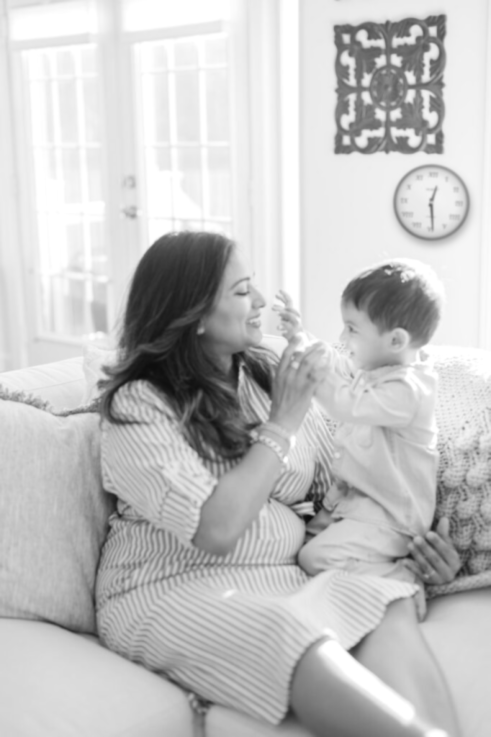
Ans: 12:29
